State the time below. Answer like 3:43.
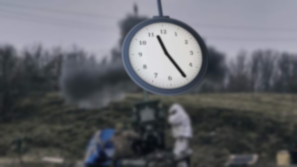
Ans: 11:25
